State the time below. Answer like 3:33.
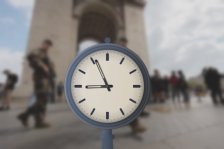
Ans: 8:56
